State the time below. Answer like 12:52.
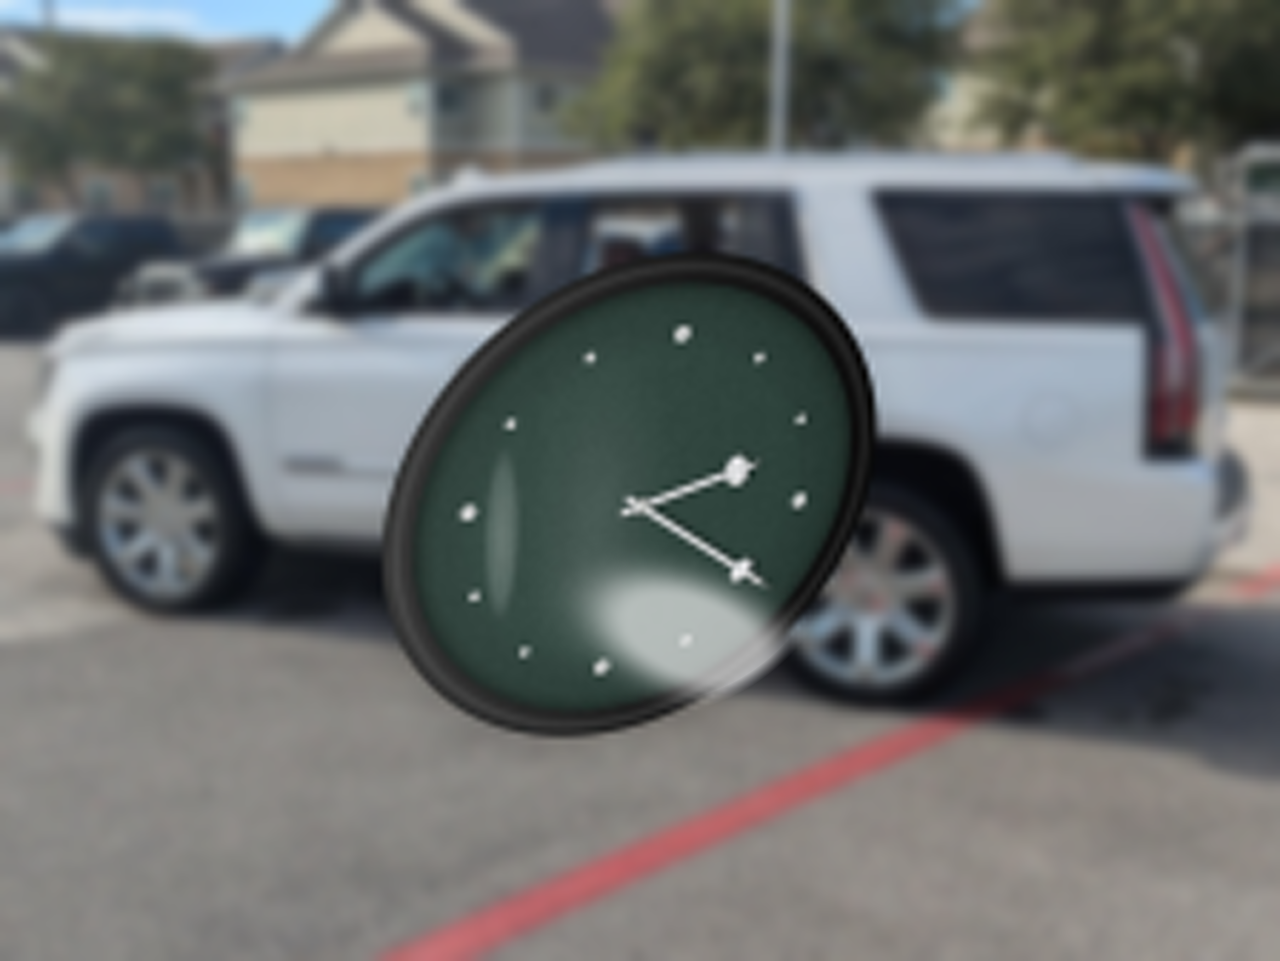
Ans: 2:20
